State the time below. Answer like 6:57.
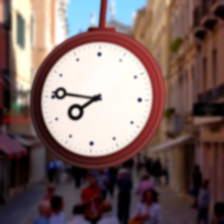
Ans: 7:46
